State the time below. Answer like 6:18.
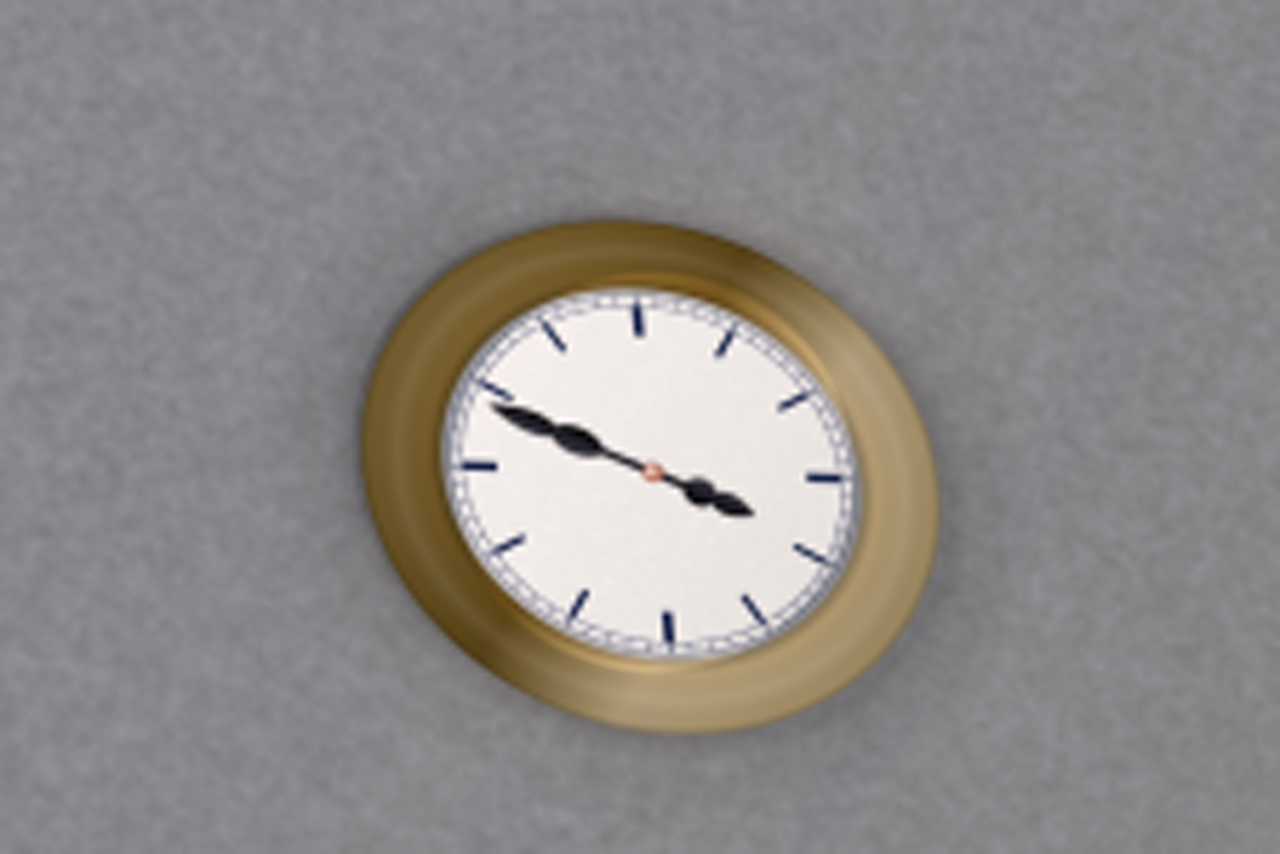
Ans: 3:49
